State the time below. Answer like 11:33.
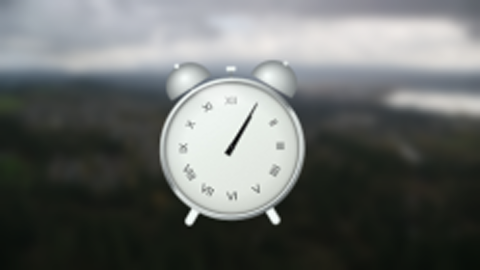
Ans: 1:05
